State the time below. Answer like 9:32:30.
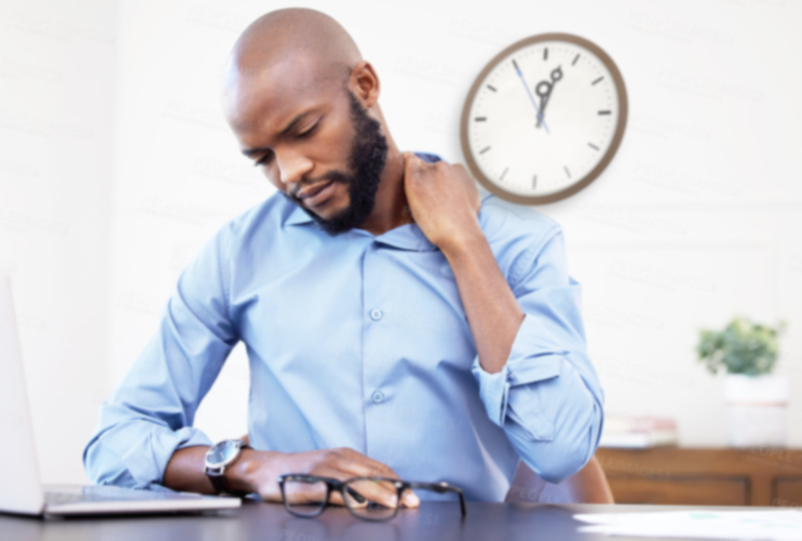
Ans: 12:02:55
